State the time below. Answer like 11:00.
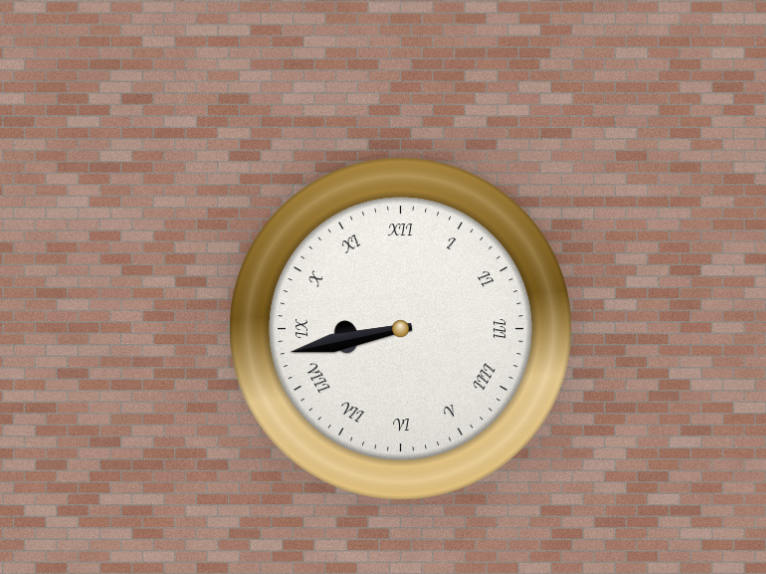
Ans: 8:43
